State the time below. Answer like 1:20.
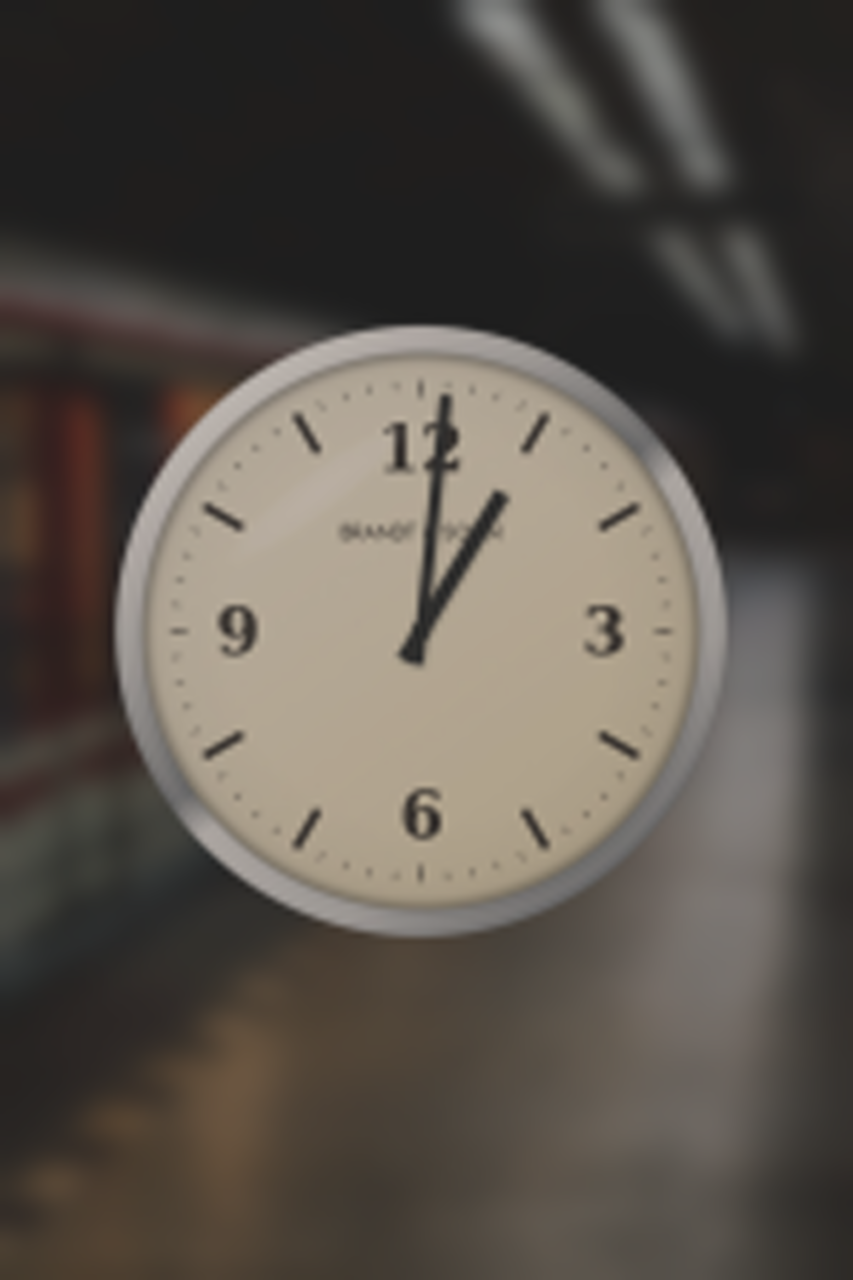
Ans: 1:01
